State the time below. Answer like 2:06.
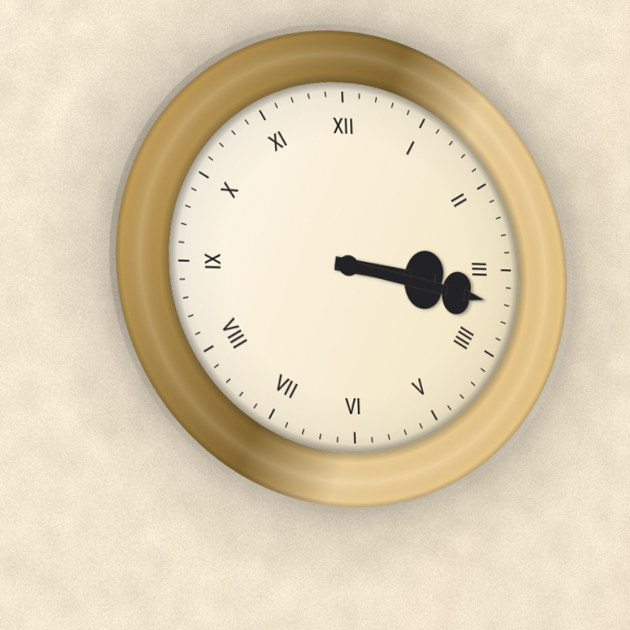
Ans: 3:17
